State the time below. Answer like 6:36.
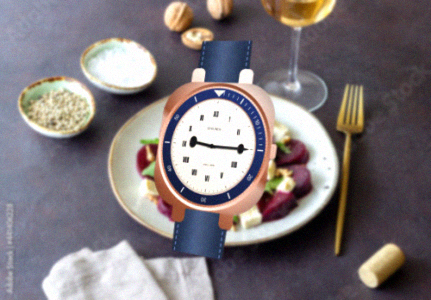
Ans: 9:15
